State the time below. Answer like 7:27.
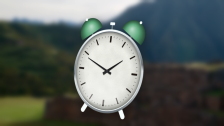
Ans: 1:49
